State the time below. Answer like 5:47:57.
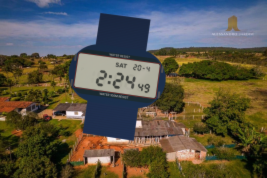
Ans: 2:24:49
